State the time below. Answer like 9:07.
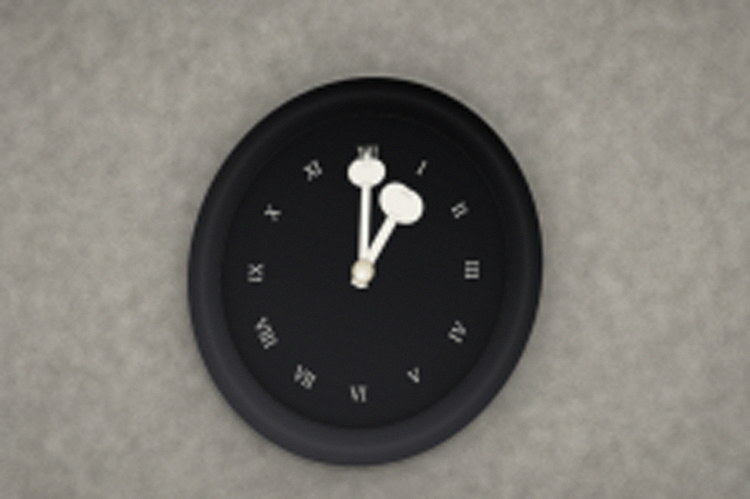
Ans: 1:00
